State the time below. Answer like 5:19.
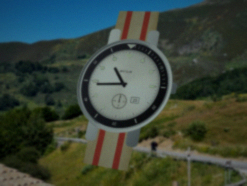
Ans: 10:44
